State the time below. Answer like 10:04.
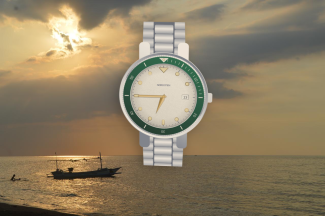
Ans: 6:45
